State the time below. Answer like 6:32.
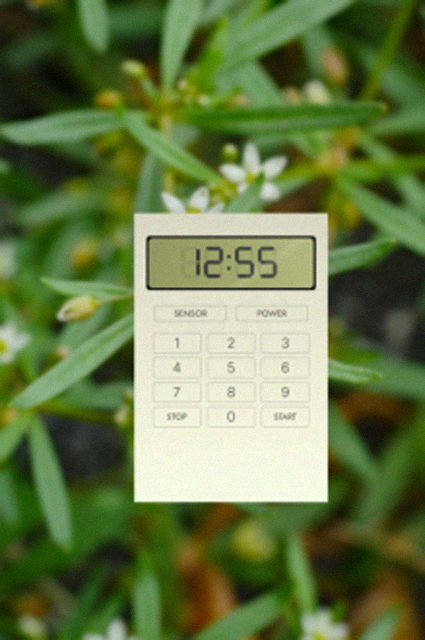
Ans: 12:55
